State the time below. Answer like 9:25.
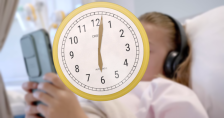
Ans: 6:02
